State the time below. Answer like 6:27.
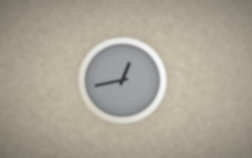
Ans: 12:43
